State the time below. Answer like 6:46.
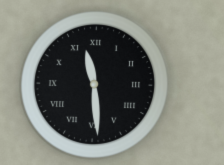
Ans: 11:29
